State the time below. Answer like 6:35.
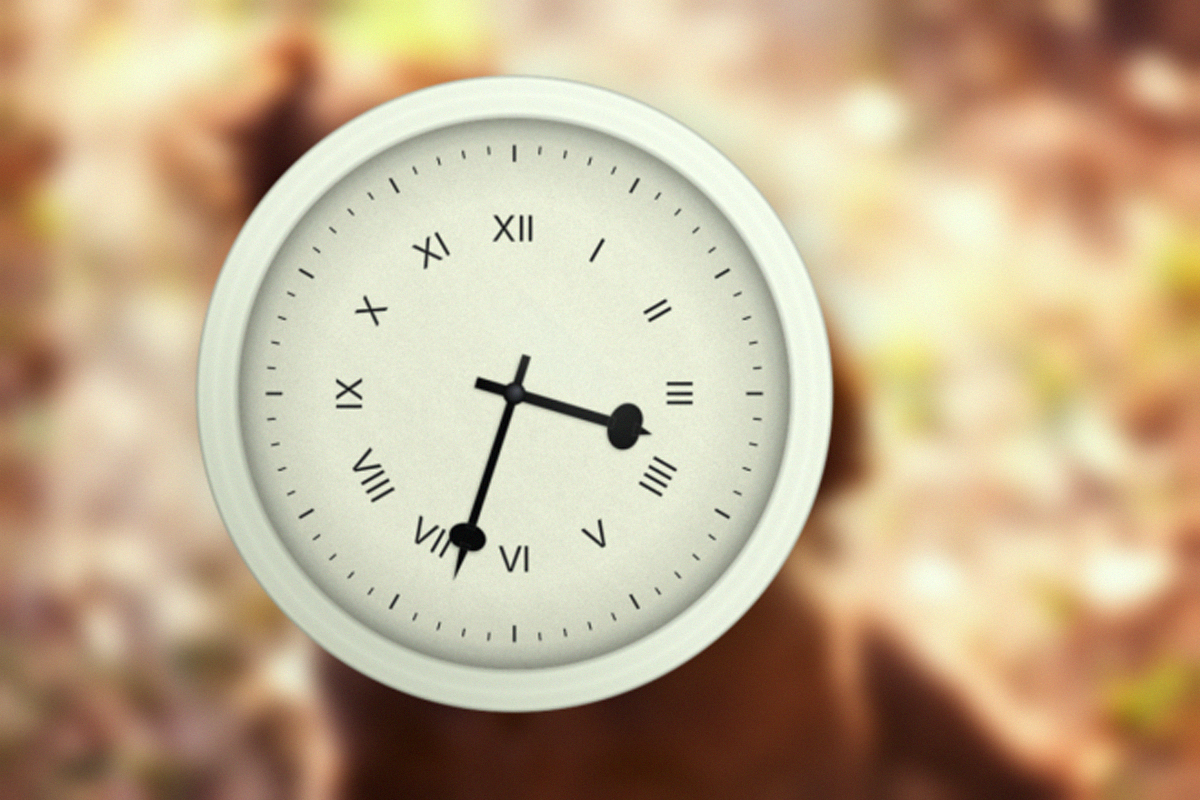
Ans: 3:33
